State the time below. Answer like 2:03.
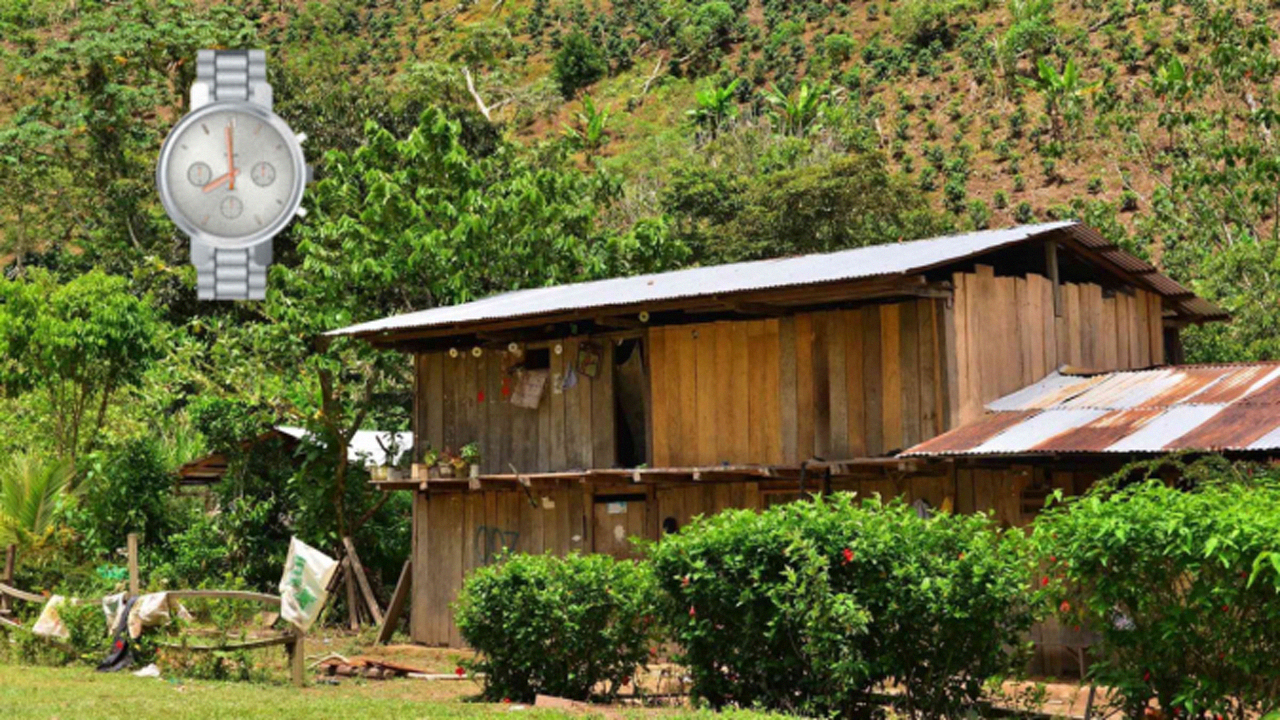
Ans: 7:59
